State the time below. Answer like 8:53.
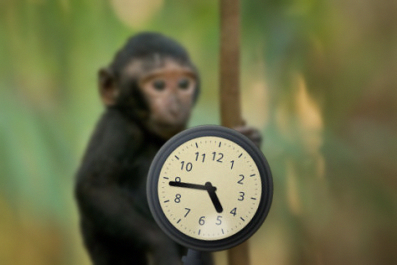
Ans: 4:44
